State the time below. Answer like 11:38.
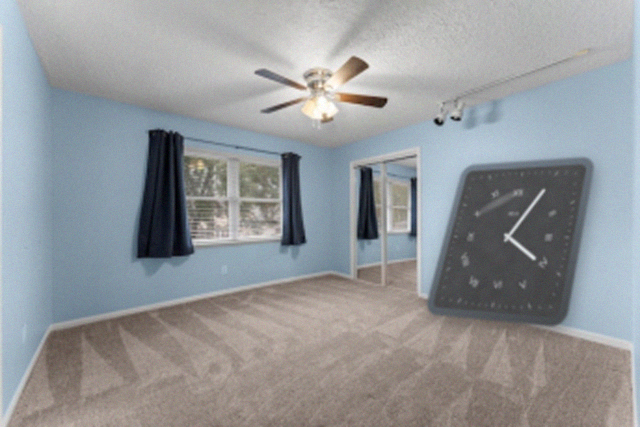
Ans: 4:05
